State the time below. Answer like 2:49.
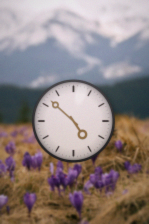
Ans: 4:52
